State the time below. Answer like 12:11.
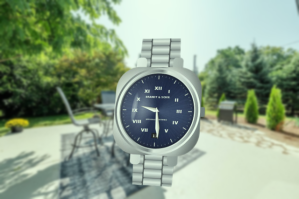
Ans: 9:29
